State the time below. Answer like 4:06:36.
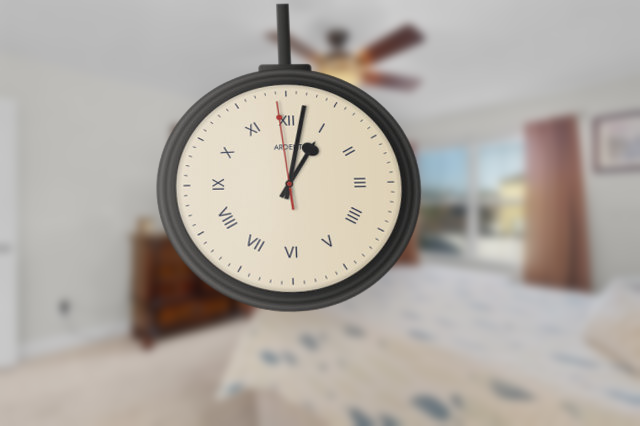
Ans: 1:01:59
